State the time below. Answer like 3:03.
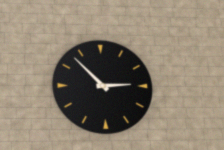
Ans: 2:53
